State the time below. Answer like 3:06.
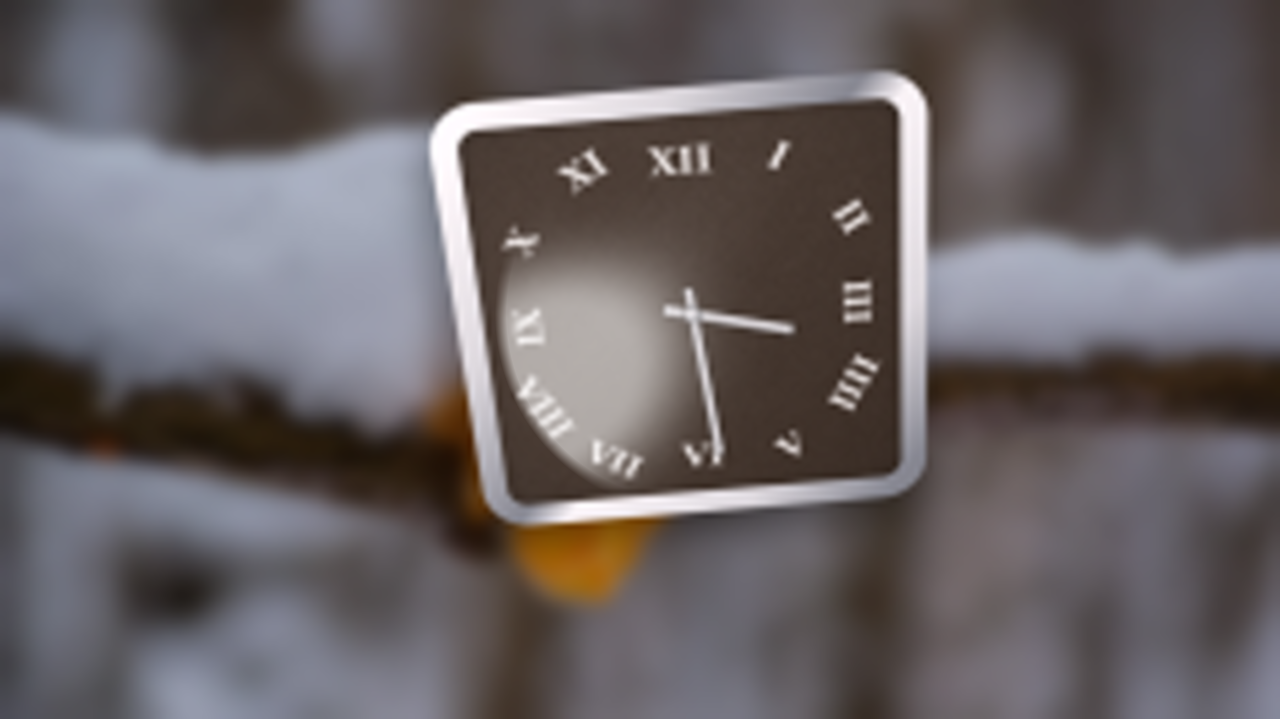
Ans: 3:29
